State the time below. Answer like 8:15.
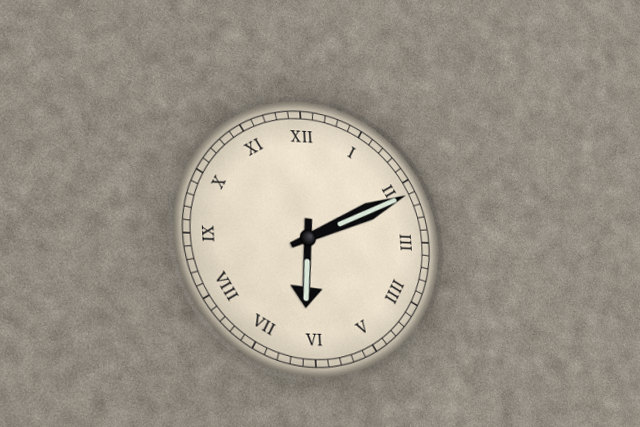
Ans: 6:11
